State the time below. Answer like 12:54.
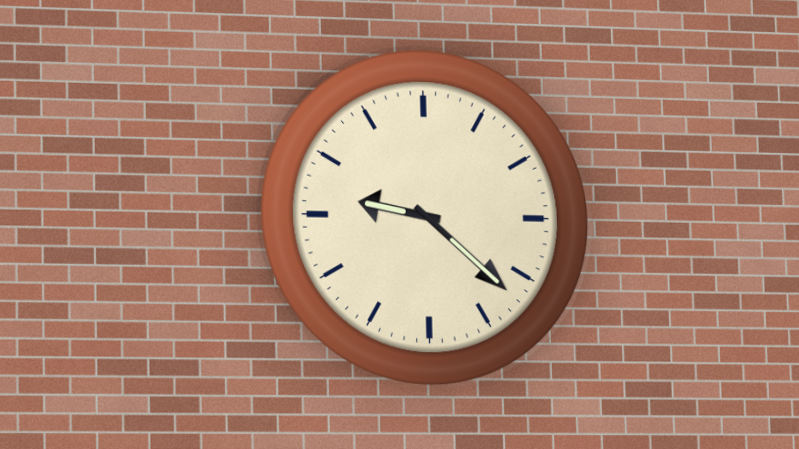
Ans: 9:22
